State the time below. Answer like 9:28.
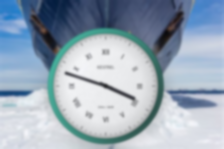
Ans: 3:48
